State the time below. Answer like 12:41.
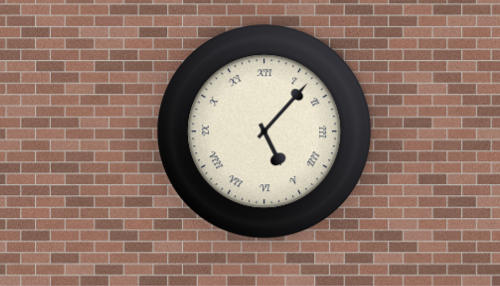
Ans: 5:07
